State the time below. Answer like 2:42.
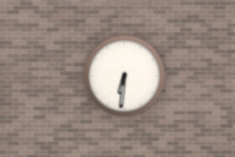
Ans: 6:31
